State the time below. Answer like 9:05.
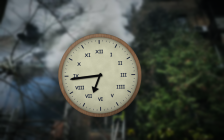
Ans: 6:44
